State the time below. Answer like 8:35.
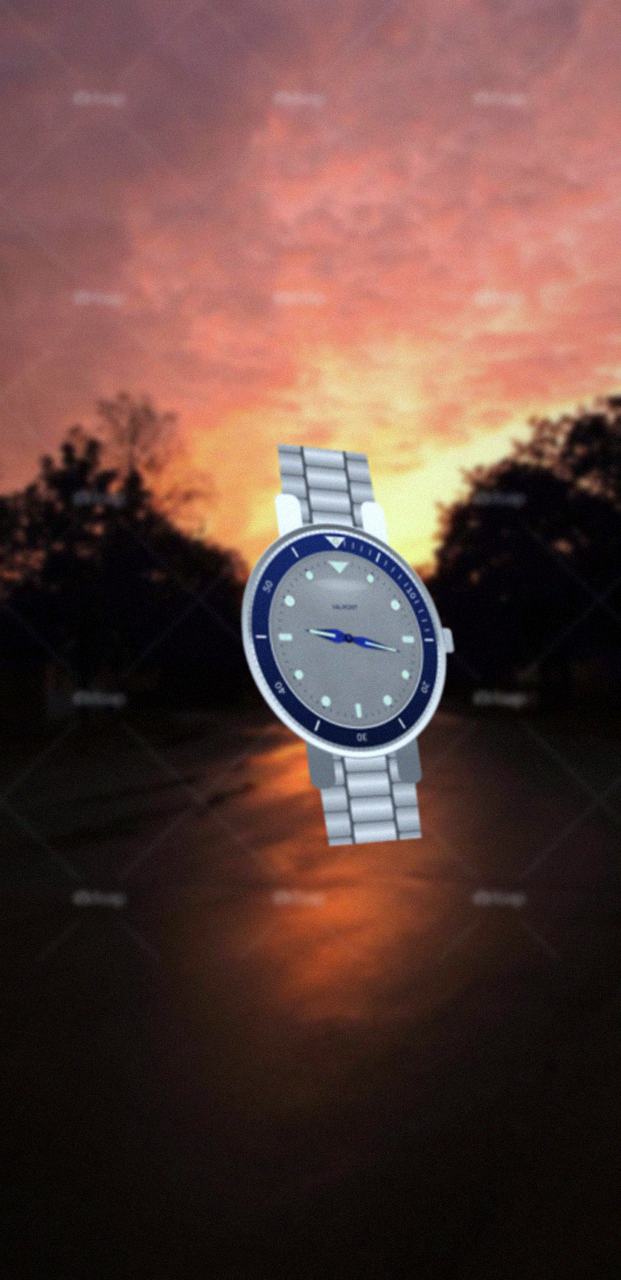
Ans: 9:17
